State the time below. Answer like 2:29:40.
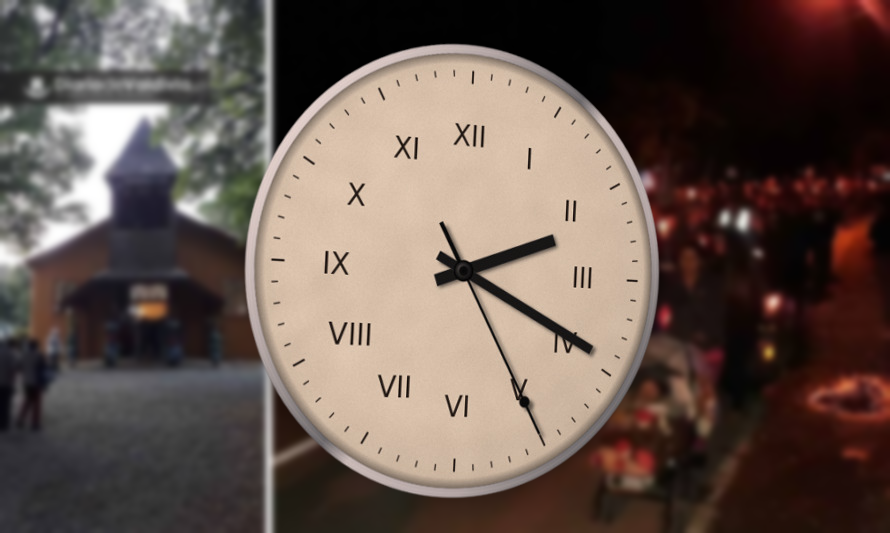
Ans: 2:19:25
